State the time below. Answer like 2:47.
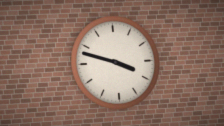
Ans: 3:48
